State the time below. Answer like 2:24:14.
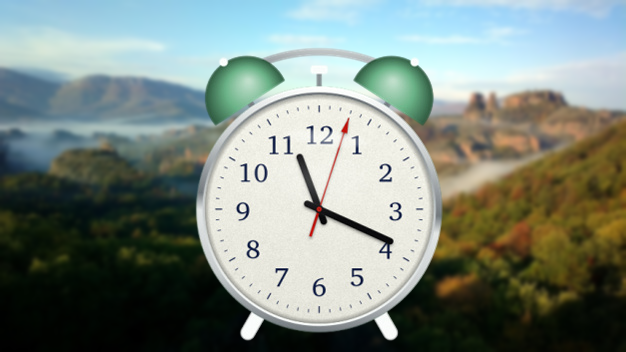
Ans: 11:19:03
